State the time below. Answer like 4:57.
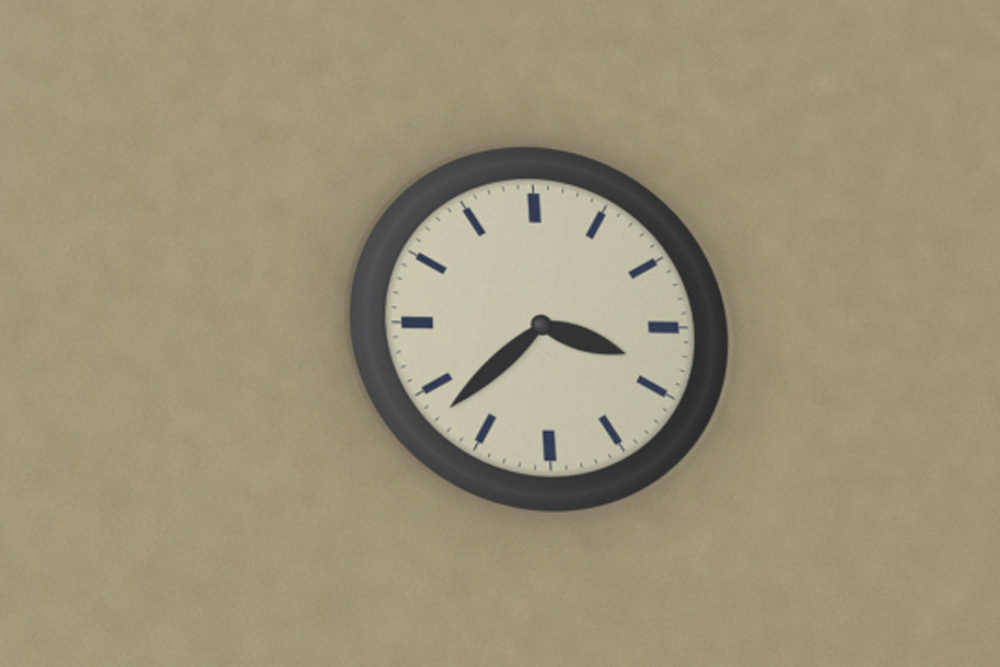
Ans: 3:38
